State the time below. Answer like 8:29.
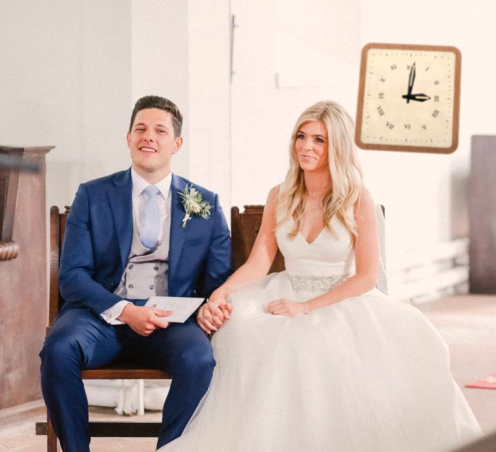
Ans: 3:01
